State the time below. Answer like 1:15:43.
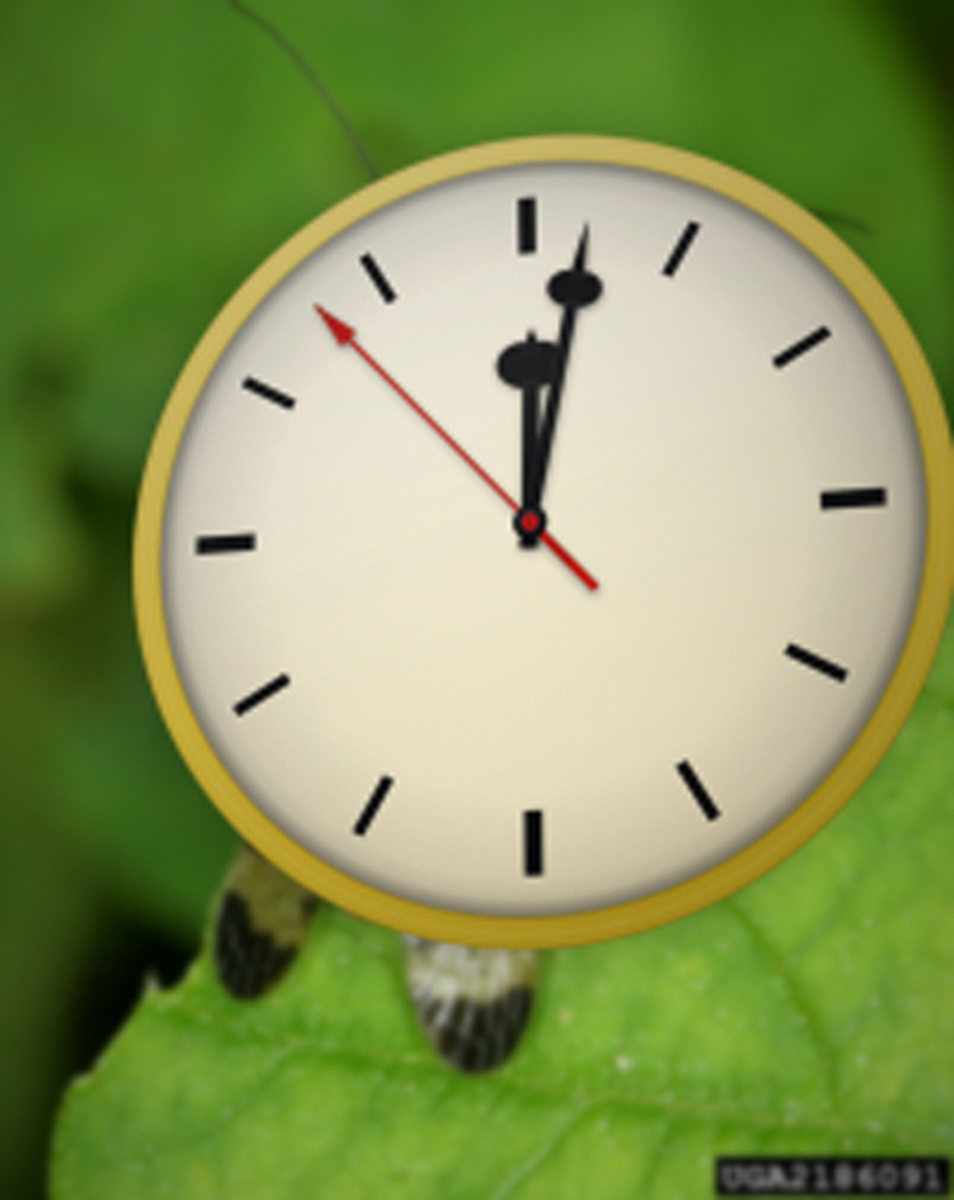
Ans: 12:01:53
